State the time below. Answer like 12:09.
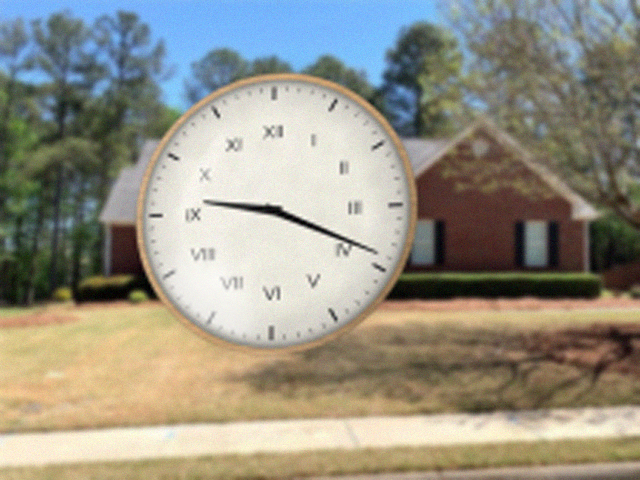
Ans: 9:19
